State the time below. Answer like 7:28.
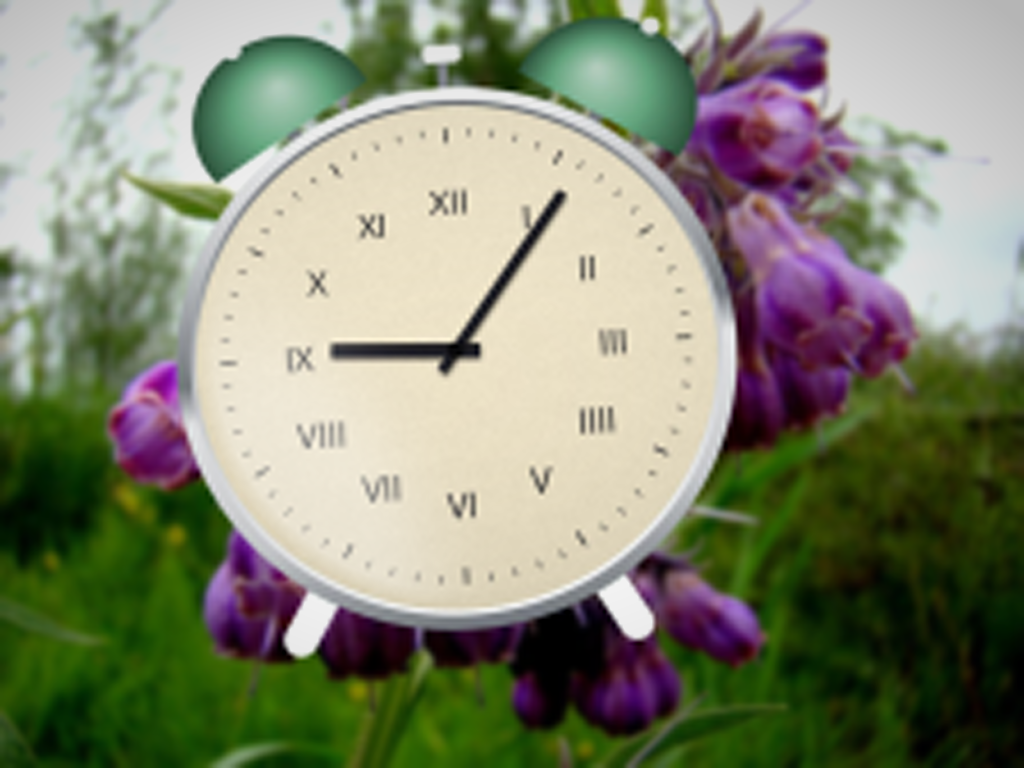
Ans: 9:06
